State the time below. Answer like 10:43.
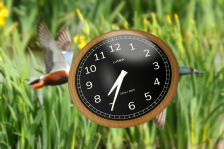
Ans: 7:35
